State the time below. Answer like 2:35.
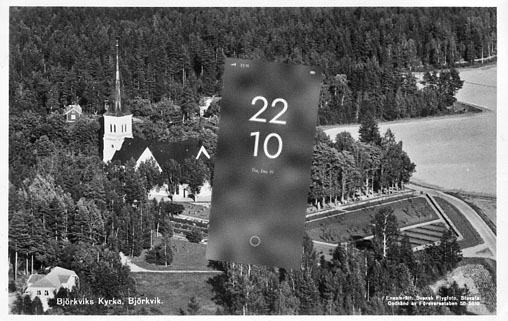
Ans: 22:10
